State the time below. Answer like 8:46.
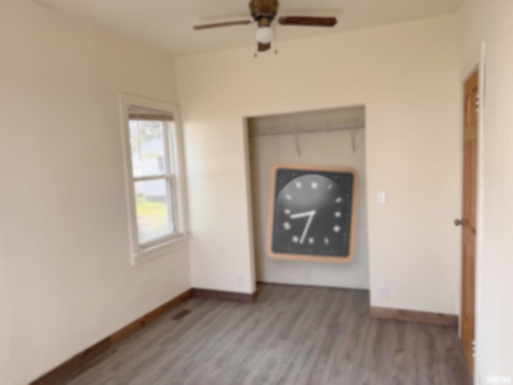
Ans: 8:33
